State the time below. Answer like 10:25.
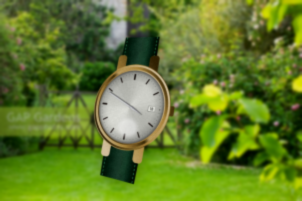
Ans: 3:49
